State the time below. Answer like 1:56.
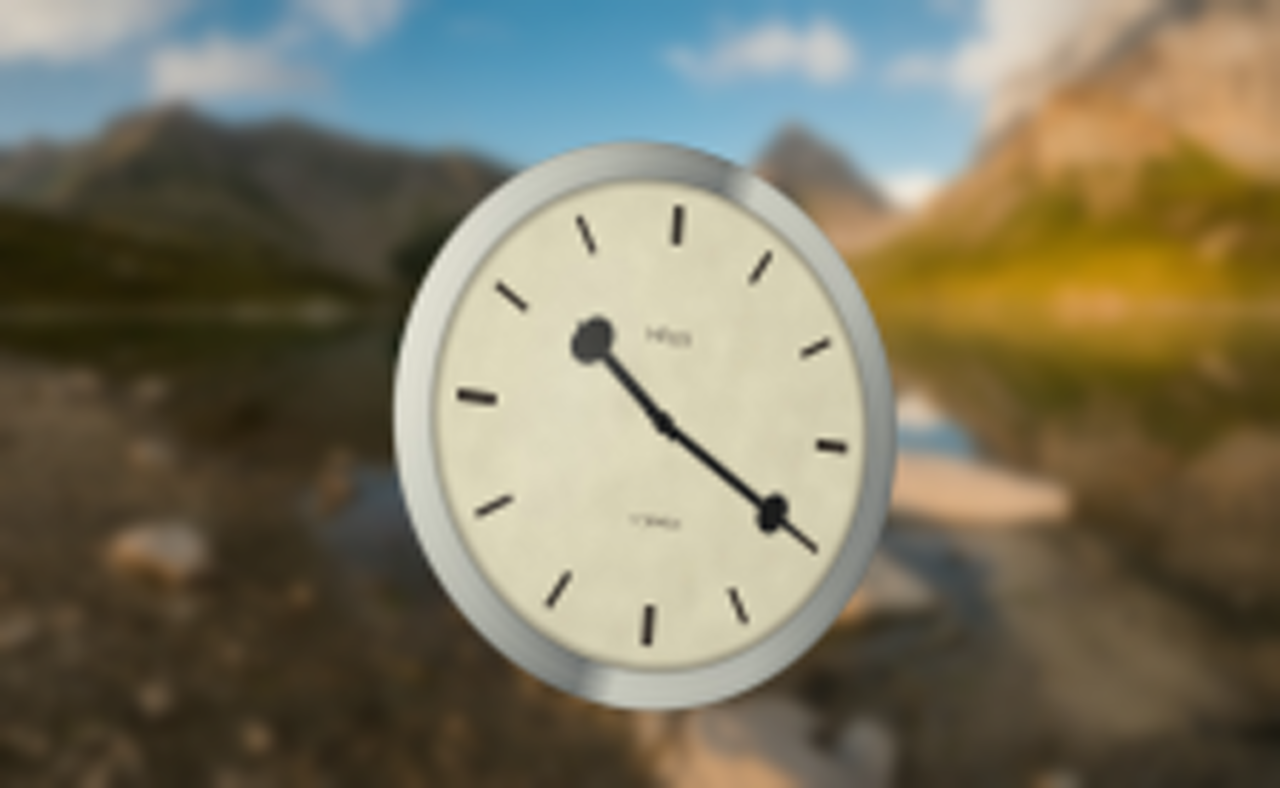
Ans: 10:20
